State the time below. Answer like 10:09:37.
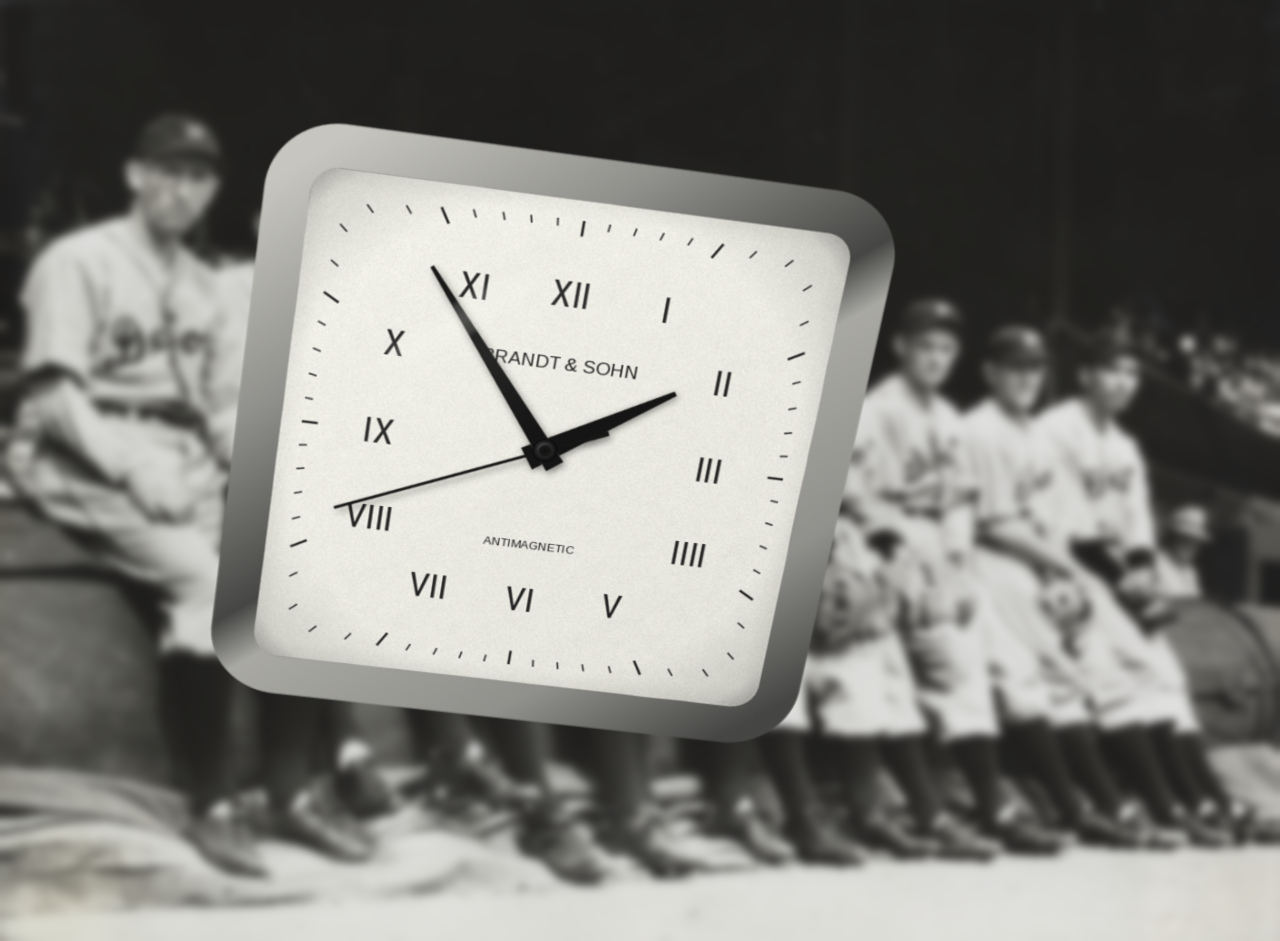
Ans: 1:53:41
